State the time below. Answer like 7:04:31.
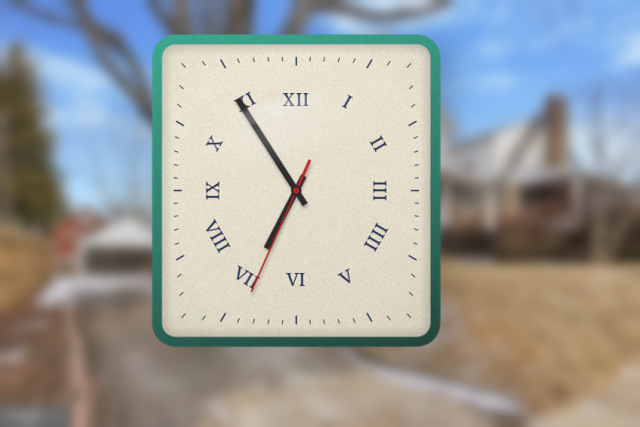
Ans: 6:54:34
